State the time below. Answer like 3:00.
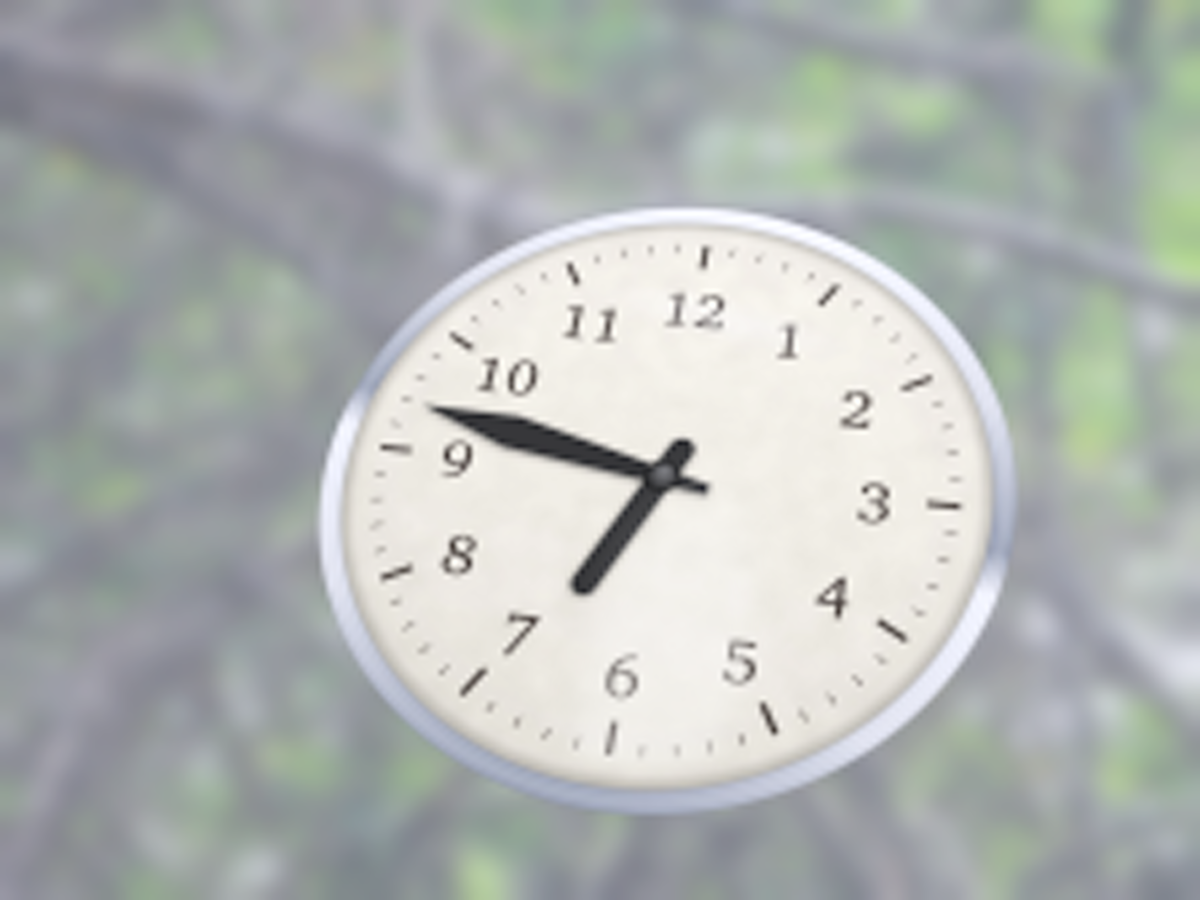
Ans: 6:47
